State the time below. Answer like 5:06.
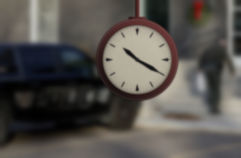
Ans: 10:20
